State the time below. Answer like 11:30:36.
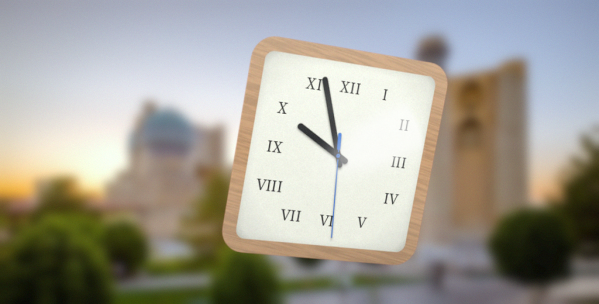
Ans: 9:56:29
